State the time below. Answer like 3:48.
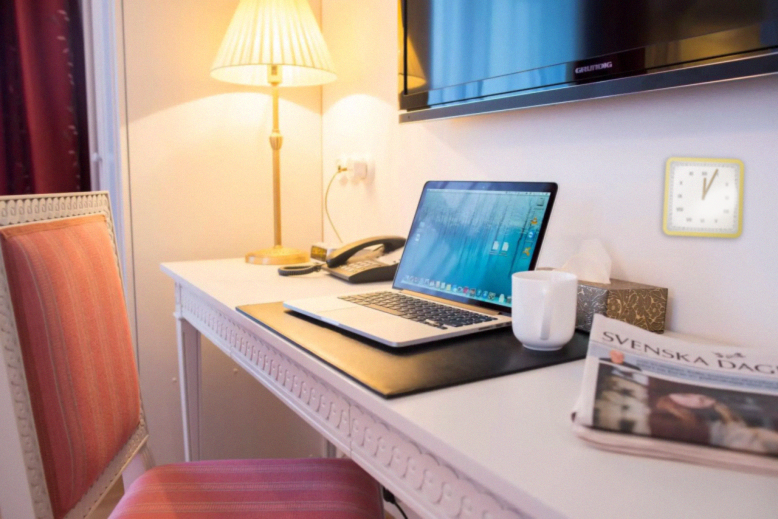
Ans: 12:04
